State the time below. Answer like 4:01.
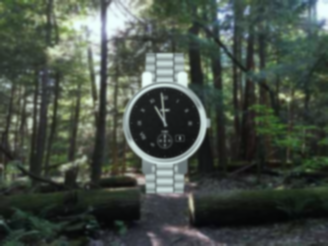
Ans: 10:59
